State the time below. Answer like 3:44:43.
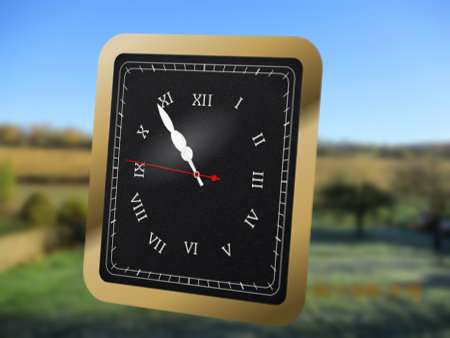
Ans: 10:53:46
